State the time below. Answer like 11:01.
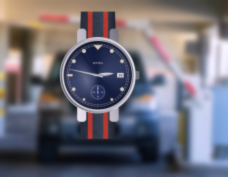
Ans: 2:47
